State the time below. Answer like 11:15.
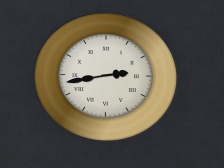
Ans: 2:43
